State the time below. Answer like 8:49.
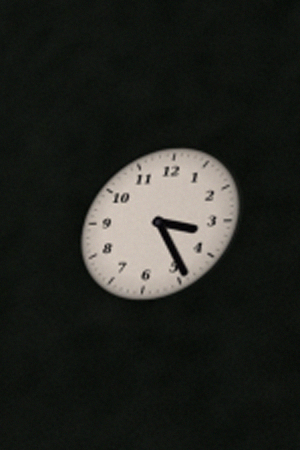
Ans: 3:24
